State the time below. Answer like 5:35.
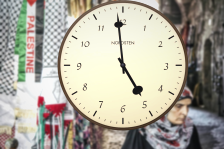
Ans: 4:59
